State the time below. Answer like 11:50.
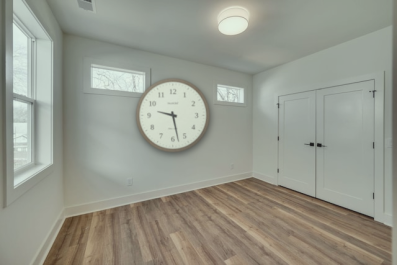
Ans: 9:28
